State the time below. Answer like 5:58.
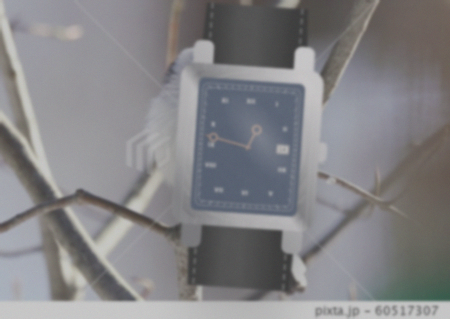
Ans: 12:47
